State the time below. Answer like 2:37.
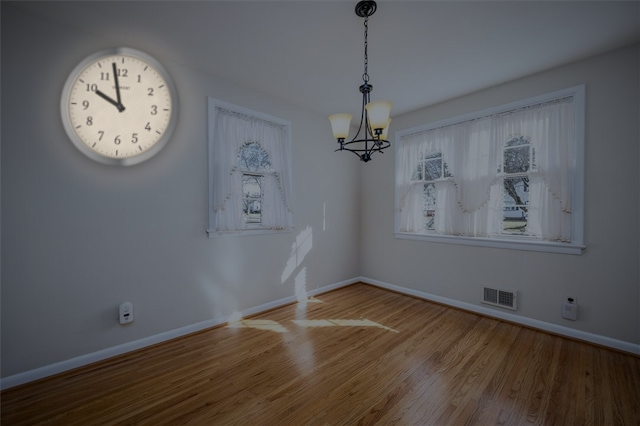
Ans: 9:58
